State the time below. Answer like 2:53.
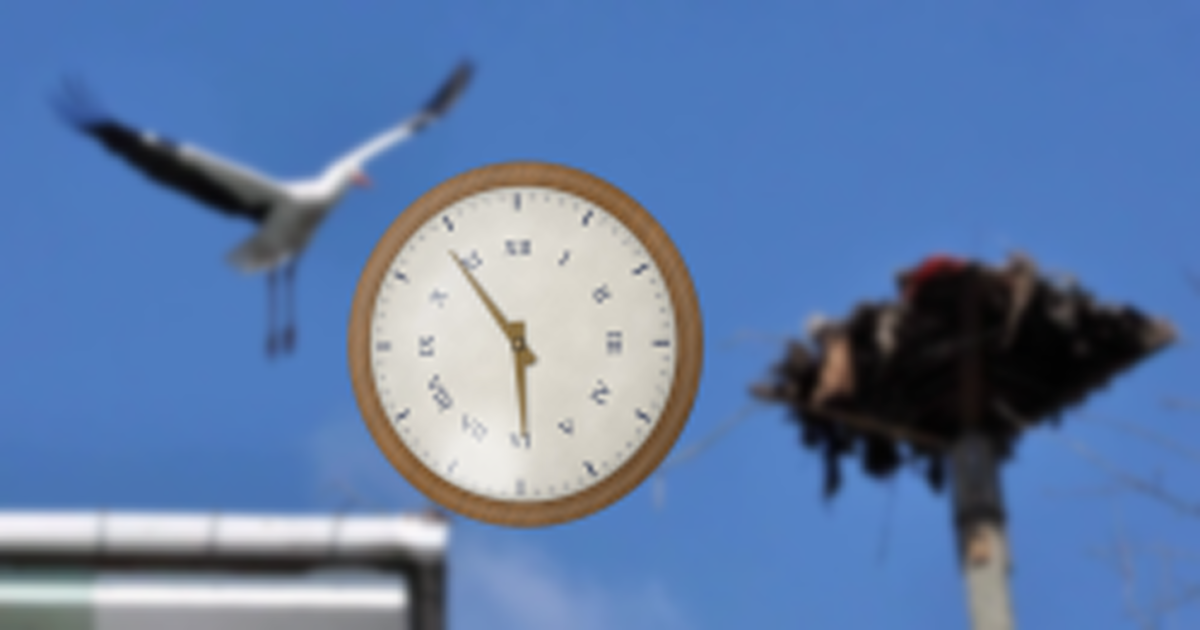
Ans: 5:54
